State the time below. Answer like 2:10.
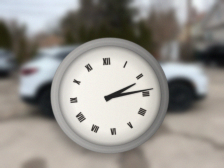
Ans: 2:14
